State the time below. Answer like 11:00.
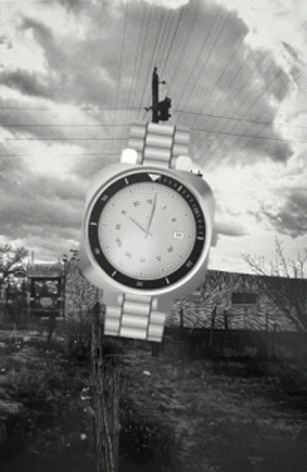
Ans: 10:01
